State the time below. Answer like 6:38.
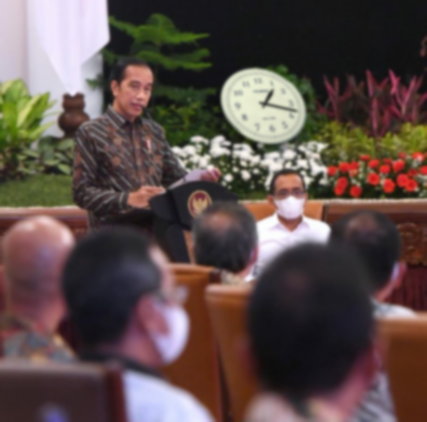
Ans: 1:18
